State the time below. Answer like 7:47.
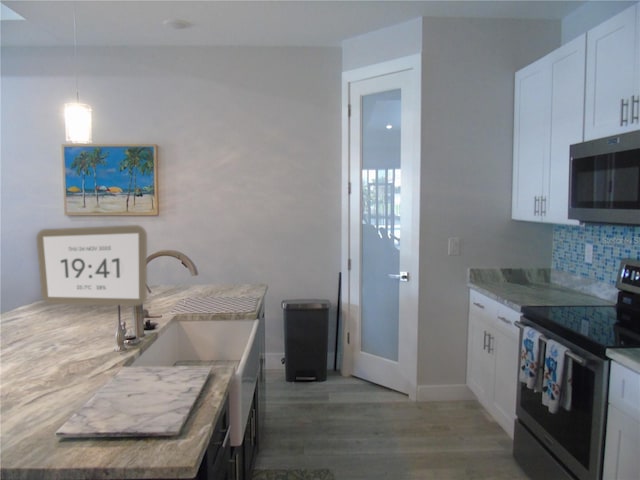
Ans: 19:41
